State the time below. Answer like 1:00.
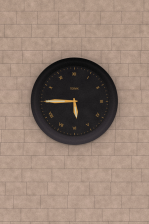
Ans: 5:45
